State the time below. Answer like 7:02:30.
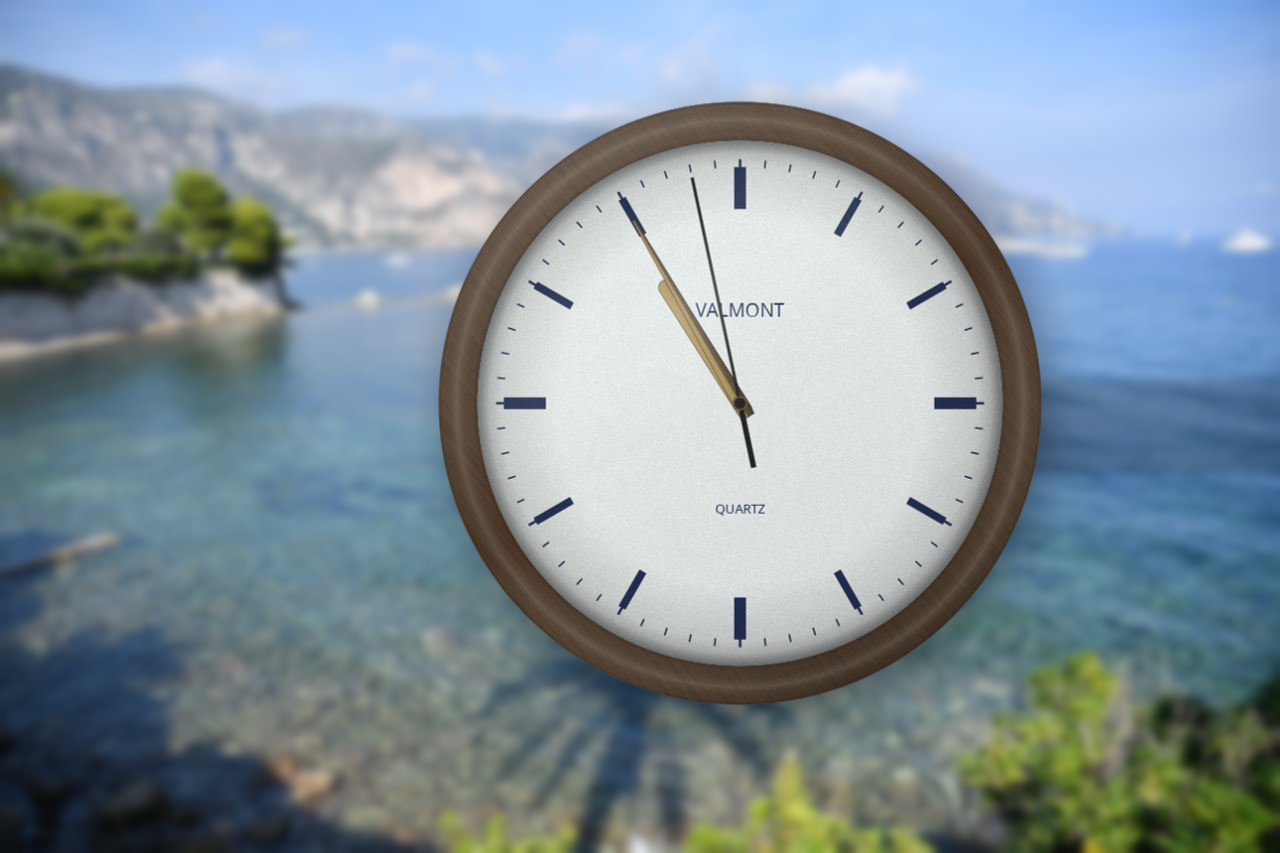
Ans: 10:54:58
